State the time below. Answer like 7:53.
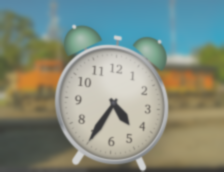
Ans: 4:35
